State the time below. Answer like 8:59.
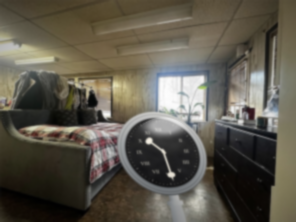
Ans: 10:29
